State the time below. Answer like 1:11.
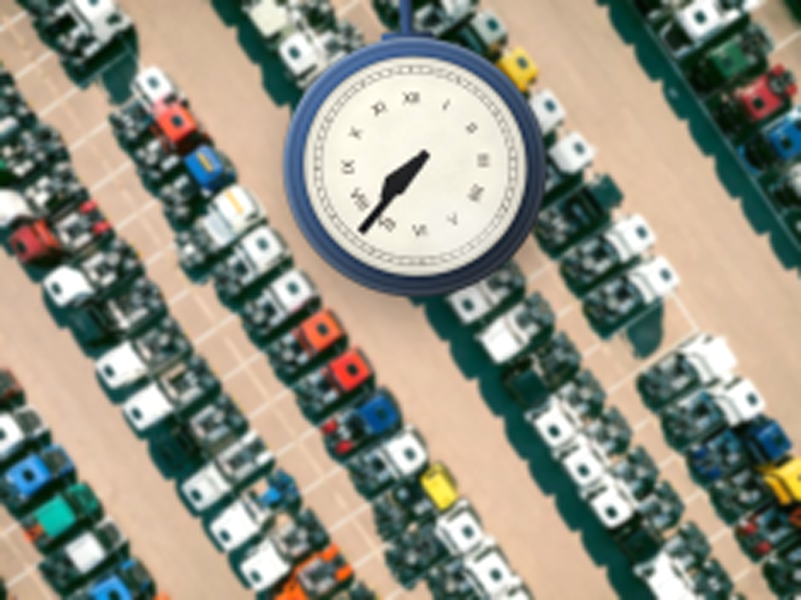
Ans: 7:37
